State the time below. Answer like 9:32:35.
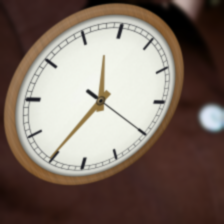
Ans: 11:35:20
